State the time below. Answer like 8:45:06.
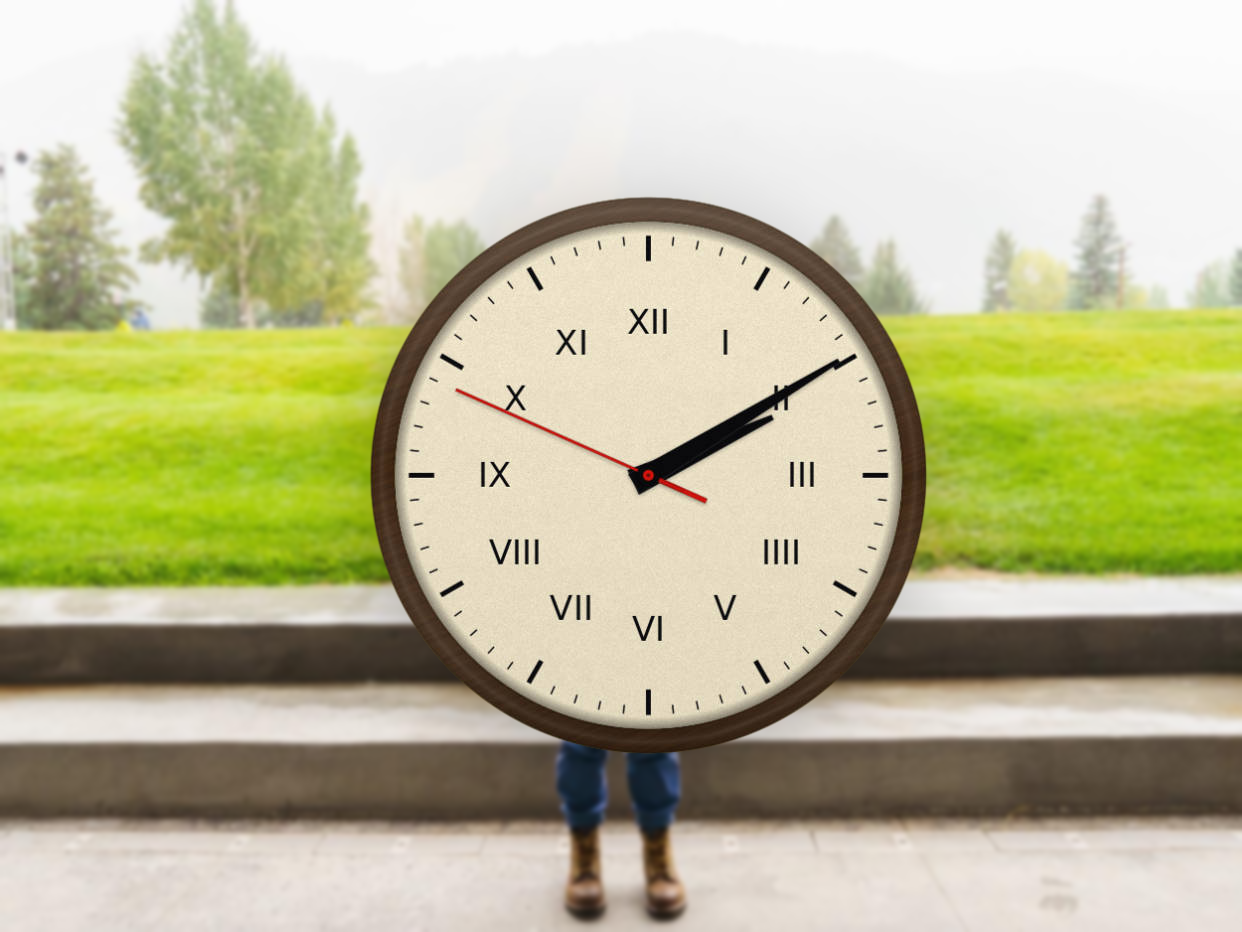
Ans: 2:09:49
